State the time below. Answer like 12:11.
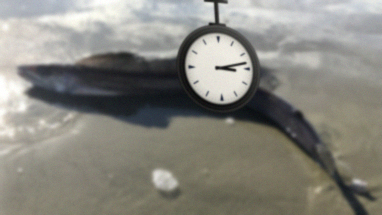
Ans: 3:13
